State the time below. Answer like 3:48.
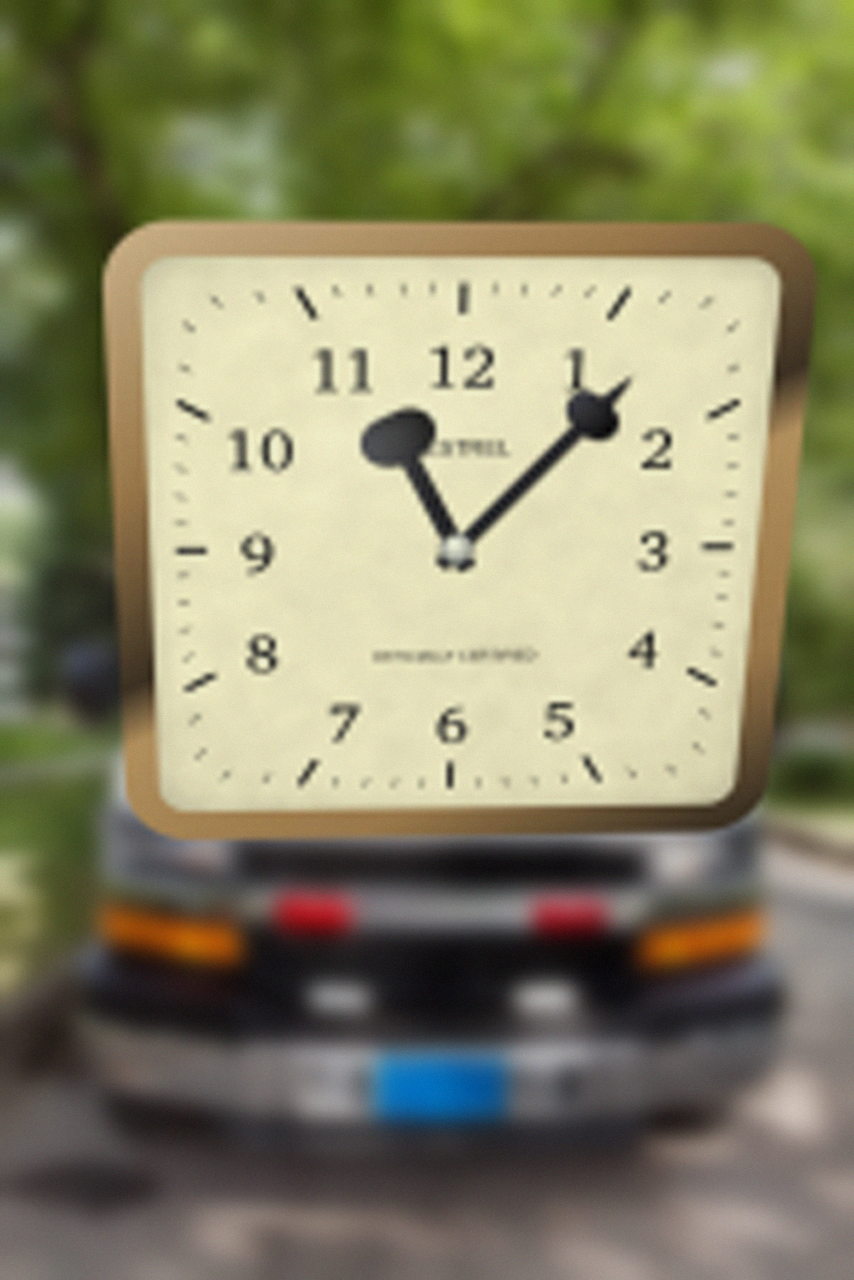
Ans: 11:07
